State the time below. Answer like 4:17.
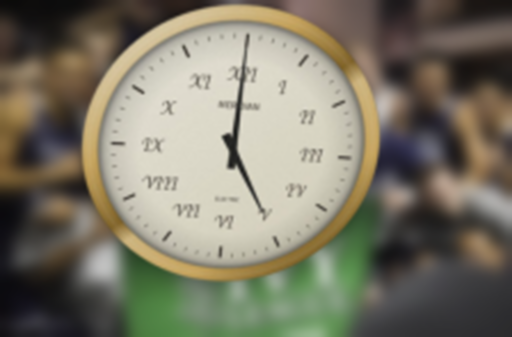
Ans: 5:00
